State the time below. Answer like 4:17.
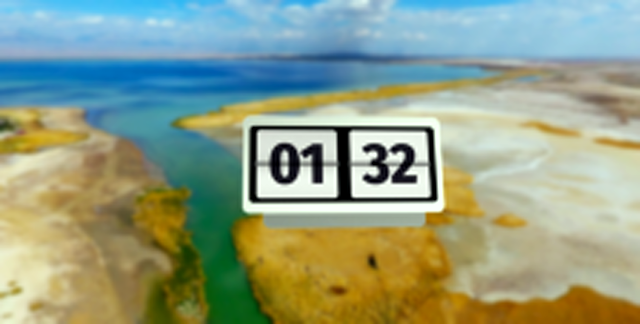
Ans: 1:32
